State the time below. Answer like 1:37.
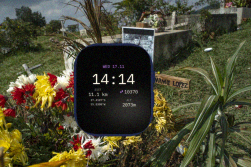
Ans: 14:14
